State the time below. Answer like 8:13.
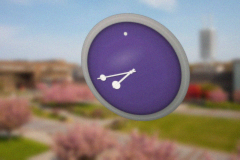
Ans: 7:43
